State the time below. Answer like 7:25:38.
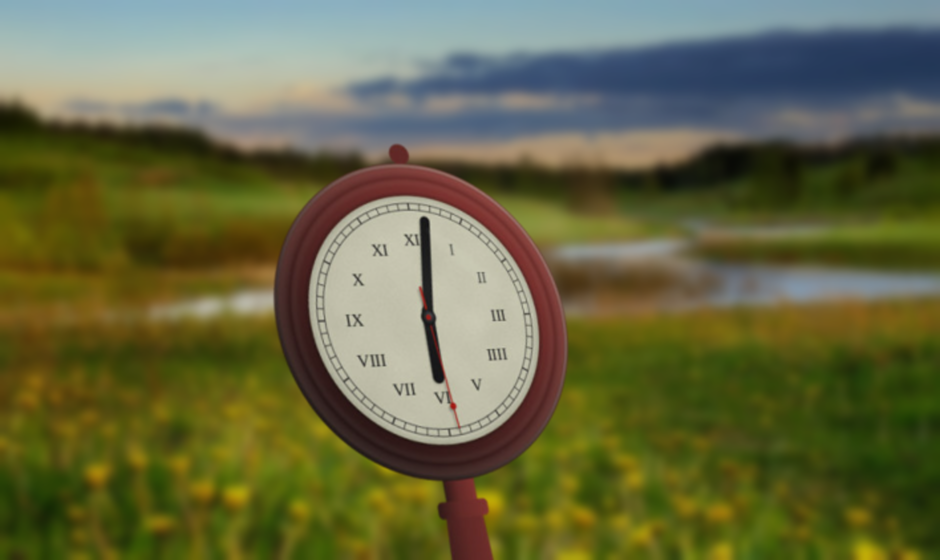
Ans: 6:01:29
